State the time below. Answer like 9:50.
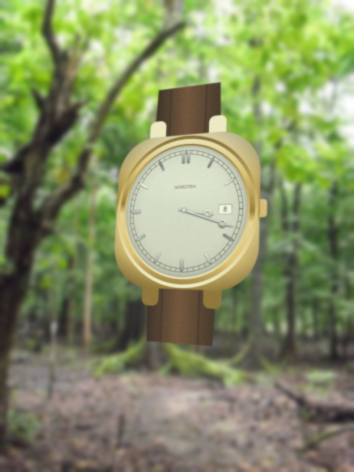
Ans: 3:18
